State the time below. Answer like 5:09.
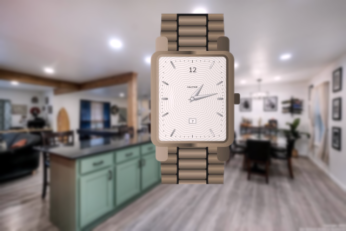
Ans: 1:13
